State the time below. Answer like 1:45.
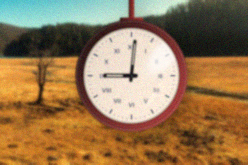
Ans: 9:01
